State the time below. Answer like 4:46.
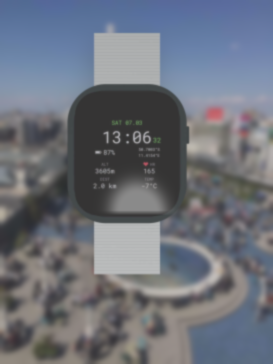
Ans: 13:06
